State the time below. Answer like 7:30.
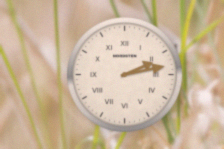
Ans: 2:13
